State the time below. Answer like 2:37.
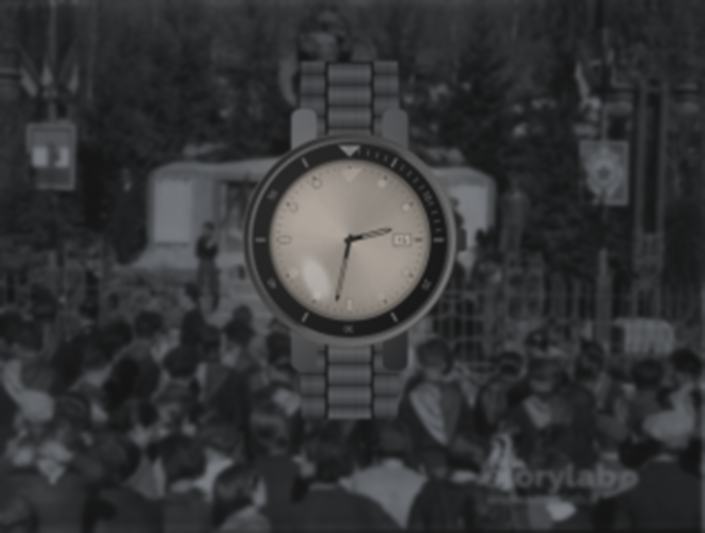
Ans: 2:32
